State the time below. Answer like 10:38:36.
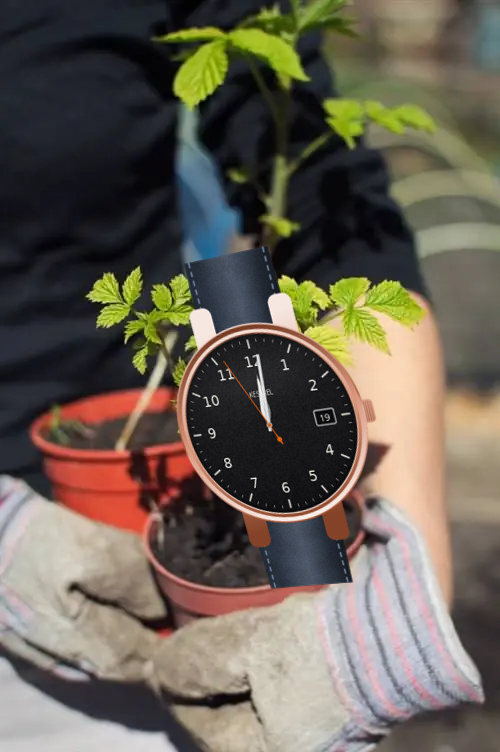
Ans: 12:00:56
